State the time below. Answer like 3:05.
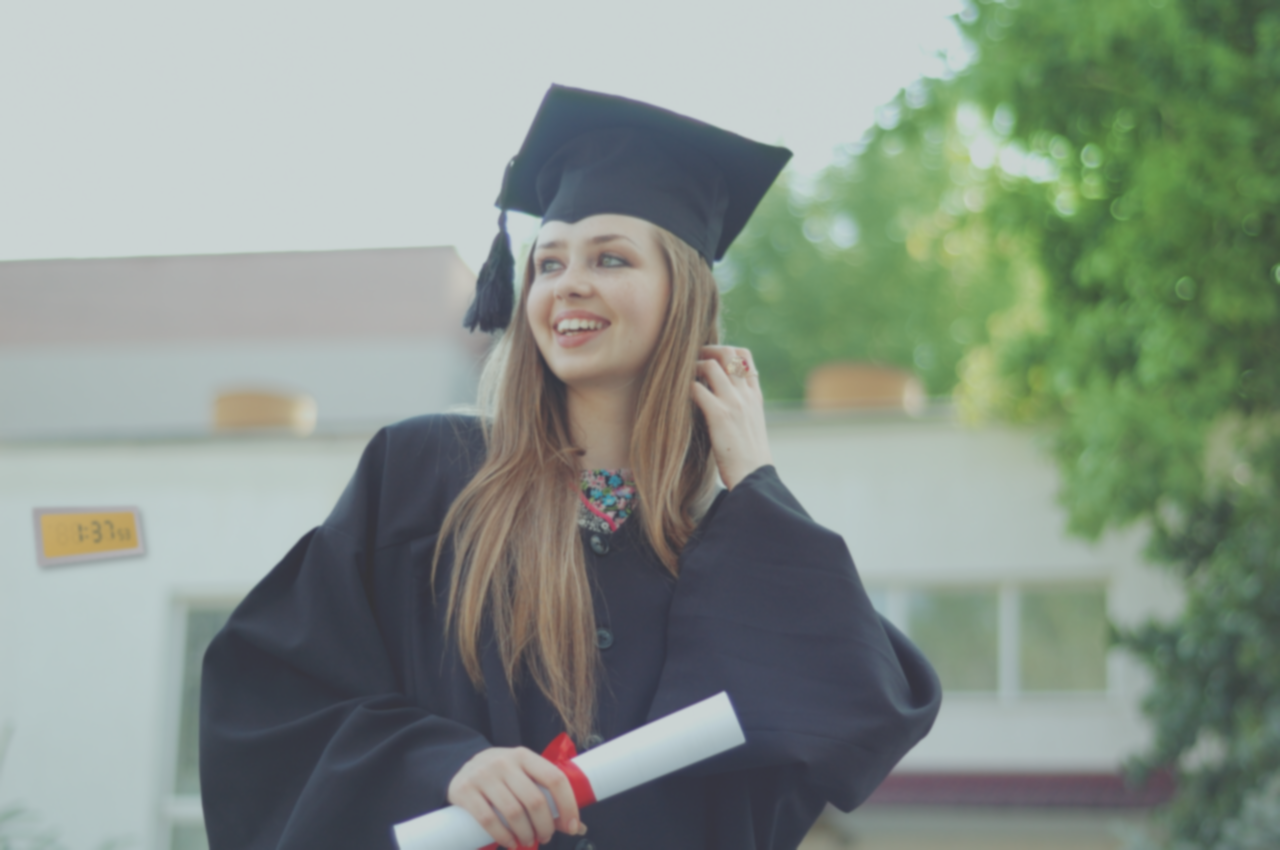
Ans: 1:37
